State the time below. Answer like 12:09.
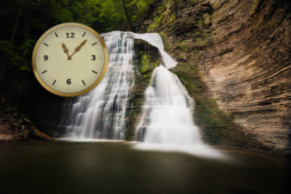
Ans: 11:07
